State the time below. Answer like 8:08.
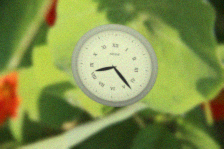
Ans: 8:23
